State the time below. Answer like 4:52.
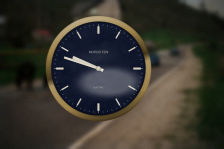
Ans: 9:48
